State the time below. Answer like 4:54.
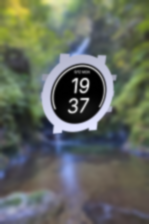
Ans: 19:37
